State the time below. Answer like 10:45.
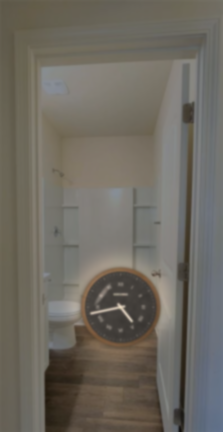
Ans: 4:43
